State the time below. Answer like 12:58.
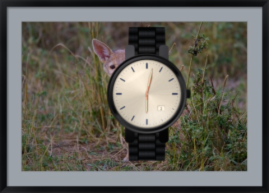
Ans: 6:02
